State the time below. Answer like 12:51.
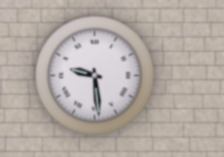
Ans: 9:29
